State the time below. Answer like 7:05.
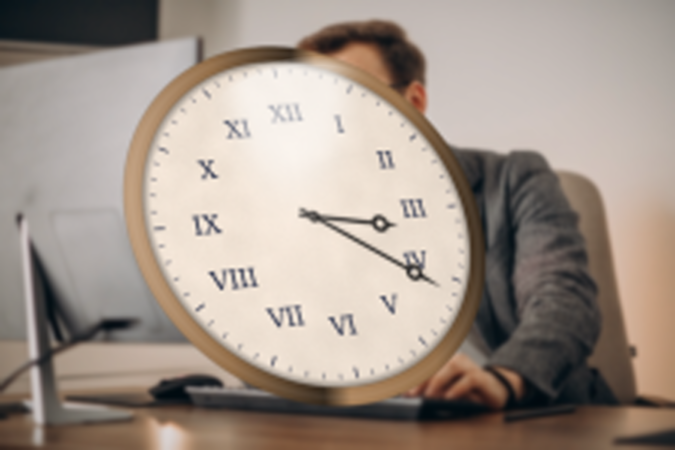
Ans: 3:21
